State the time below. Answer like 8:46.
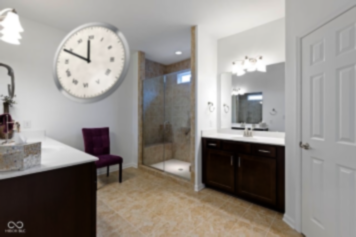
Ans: 11:49
